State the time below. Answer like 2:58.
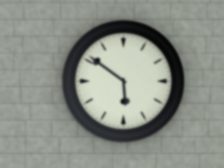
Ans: 5:51
